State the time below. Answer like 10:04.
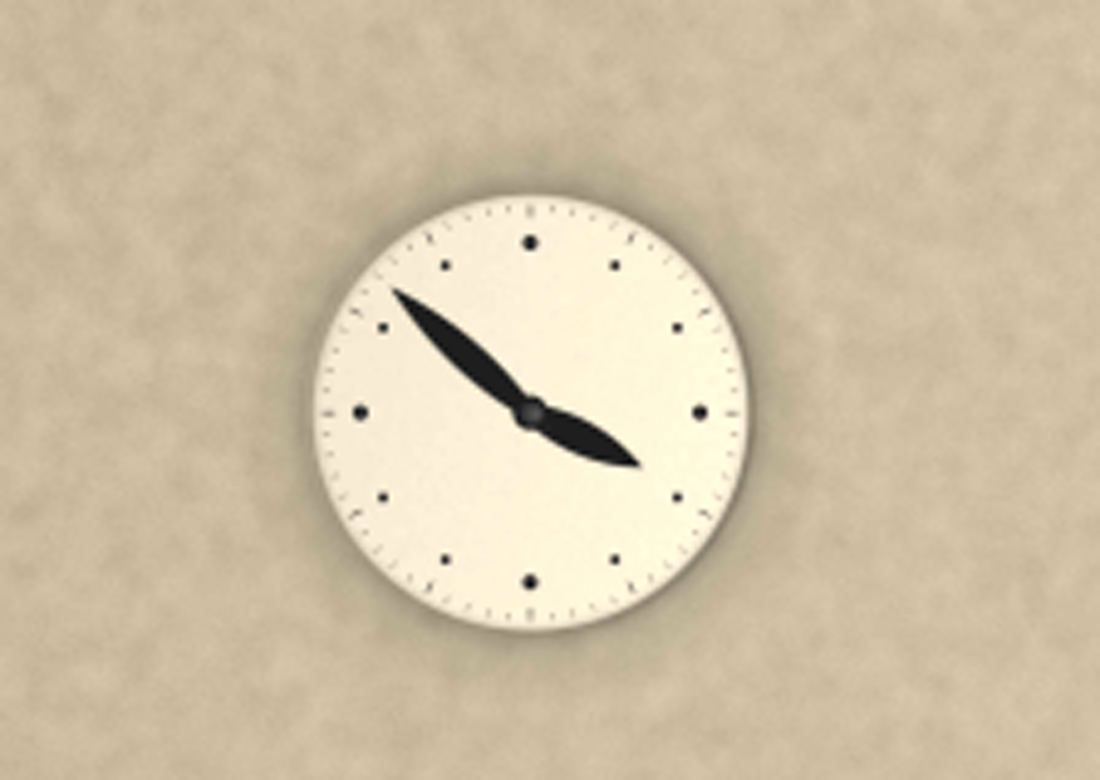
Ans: 3:52
